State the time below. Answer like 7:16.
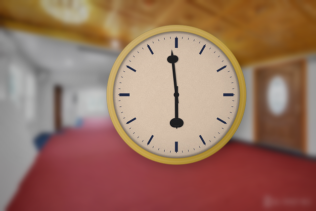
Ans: 5:59
